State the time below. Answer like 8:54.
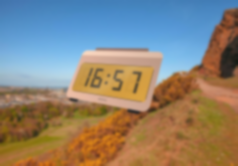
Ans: 16:57
